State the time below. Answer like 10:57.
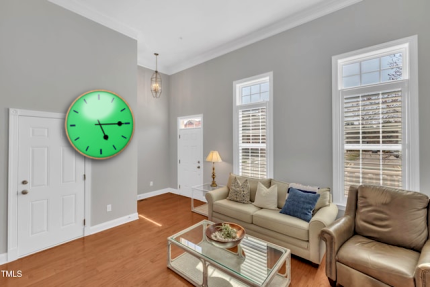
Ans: 5:15
